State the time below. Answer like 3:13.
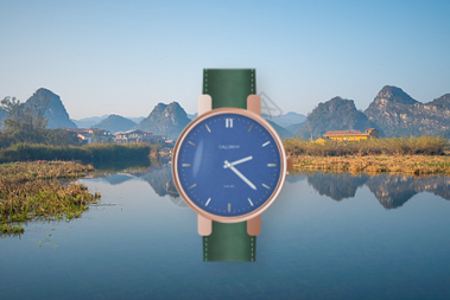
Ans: 2:22
